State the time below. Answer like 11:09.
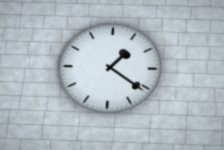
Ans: 1:21
